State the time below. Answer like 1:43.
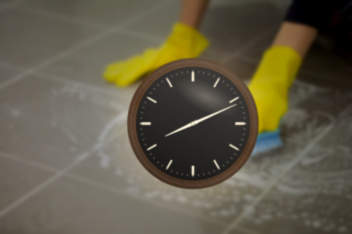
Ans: 8:11
